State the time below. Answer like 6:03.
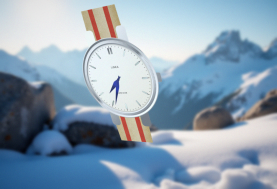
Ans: 7:34
